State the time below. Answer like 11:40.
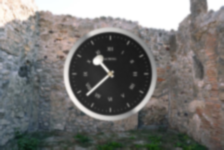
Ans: 10:38
